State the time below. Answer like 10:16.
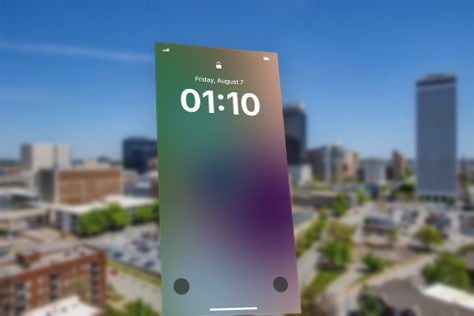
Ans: 1:10
